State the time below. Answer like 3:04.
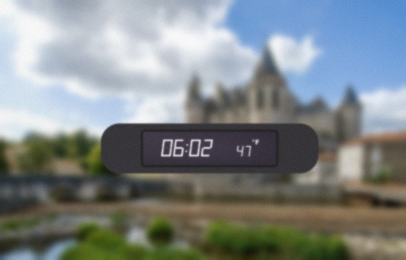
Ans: 6:02
